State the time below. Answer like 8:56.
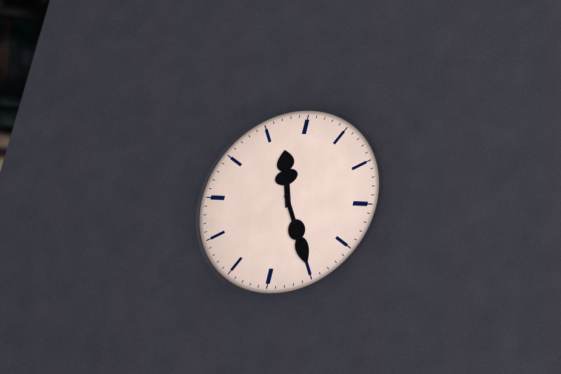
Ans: 11:25
